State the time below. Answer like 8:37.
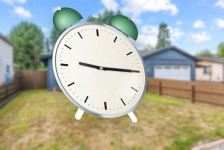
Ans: 9:15
